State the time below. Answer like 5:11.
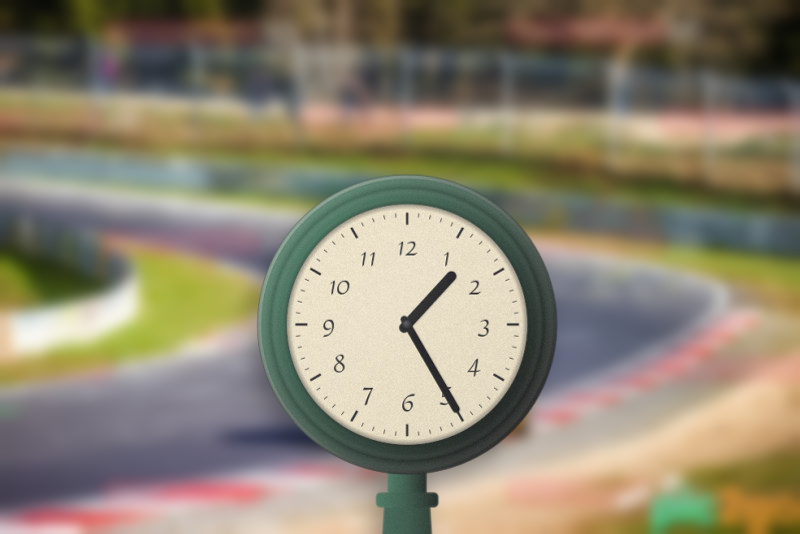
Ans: 1:25
